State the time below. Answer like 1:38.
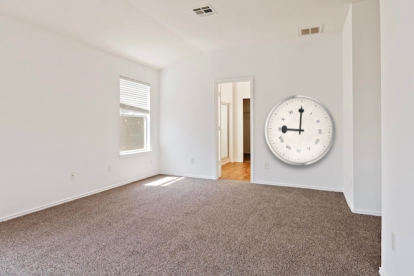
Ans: 9:00
